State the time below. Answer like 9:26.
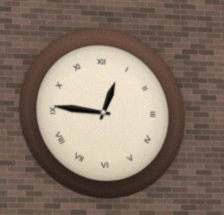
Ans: 12:46
